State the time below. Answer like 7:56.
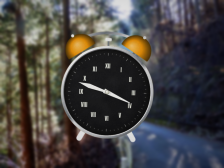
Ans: 3:48
